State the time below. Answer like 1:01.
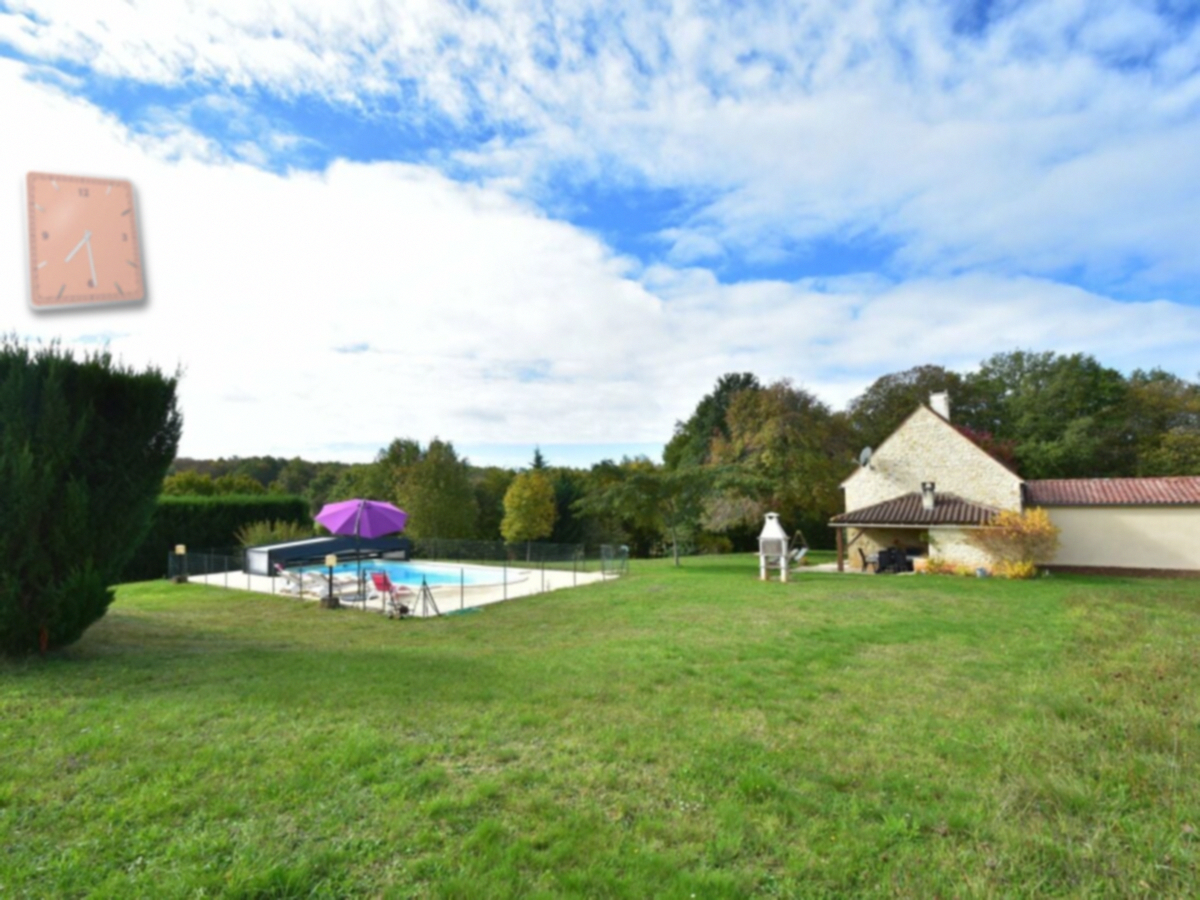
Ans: 7:29
